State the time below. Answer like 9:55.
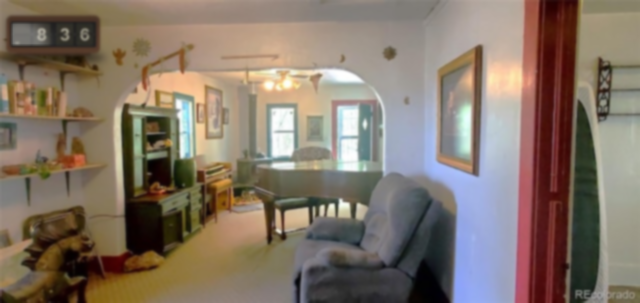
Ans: 8:36
